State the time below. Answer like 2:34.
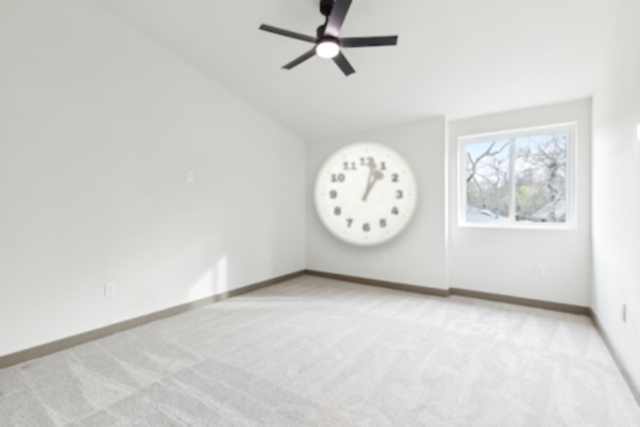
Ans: 1:02
